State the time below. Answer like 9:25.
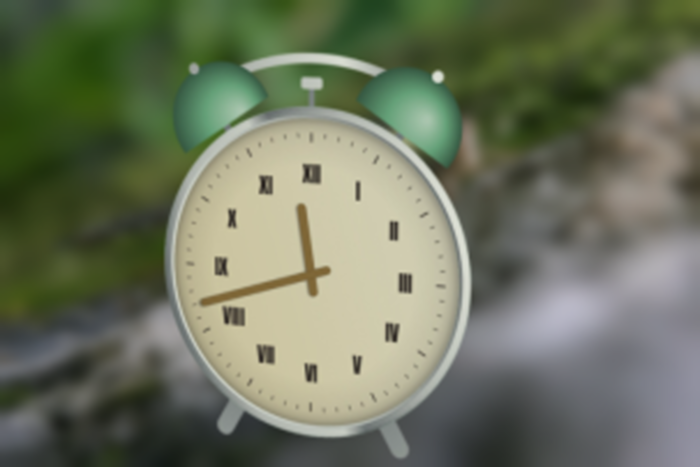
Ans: 11:42
